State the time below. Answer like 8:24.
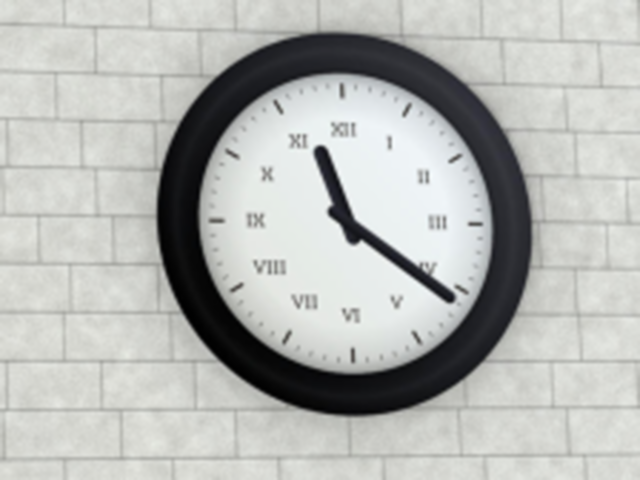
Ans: 11:21
